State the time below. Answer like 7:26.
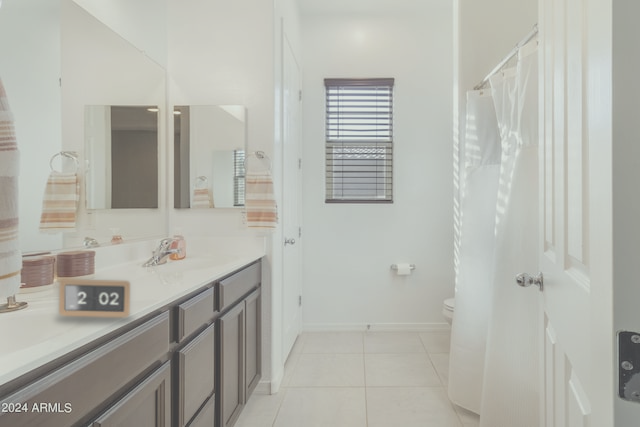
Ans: 2:02
